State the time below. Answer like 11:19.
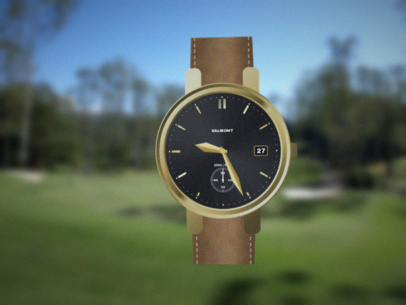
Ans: 9:26
